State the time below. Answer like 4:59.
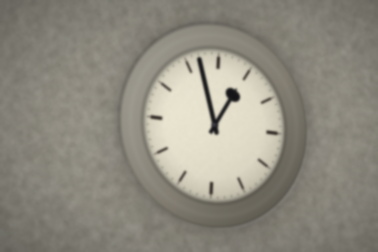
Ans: 12:57
